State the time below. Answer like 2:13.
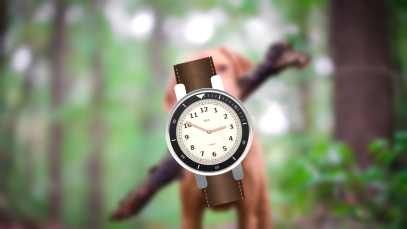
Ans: 2:51
